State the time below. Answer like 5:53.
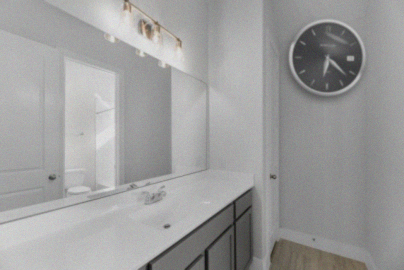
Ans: 6:22
